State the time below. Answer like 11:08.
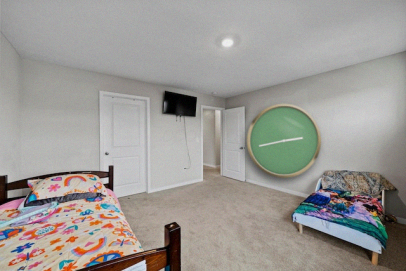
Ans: 2:43
